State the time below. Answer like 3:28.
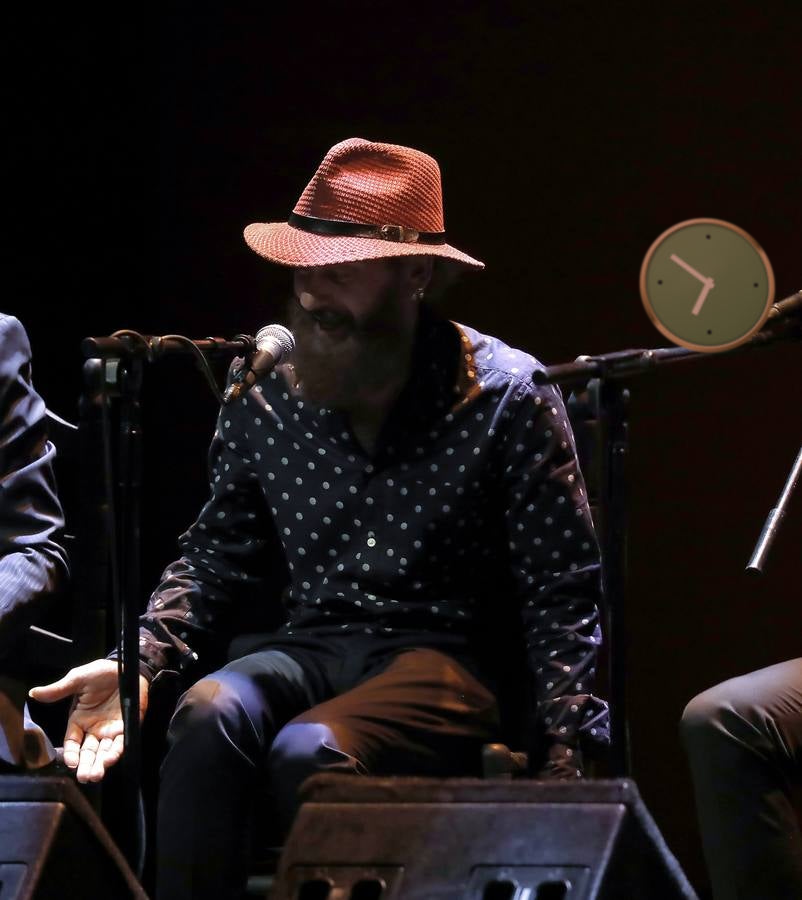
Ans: 6:51
